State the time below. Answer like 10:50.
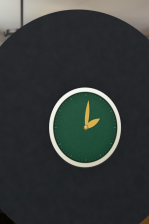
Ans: 2:01
